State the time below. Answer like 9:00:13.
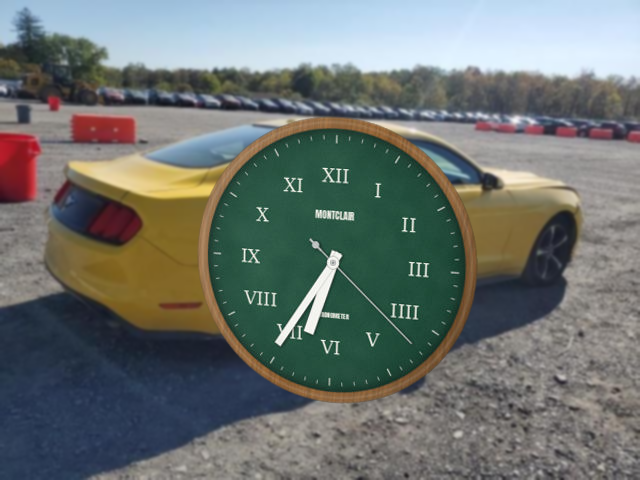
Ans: 6:35:22
